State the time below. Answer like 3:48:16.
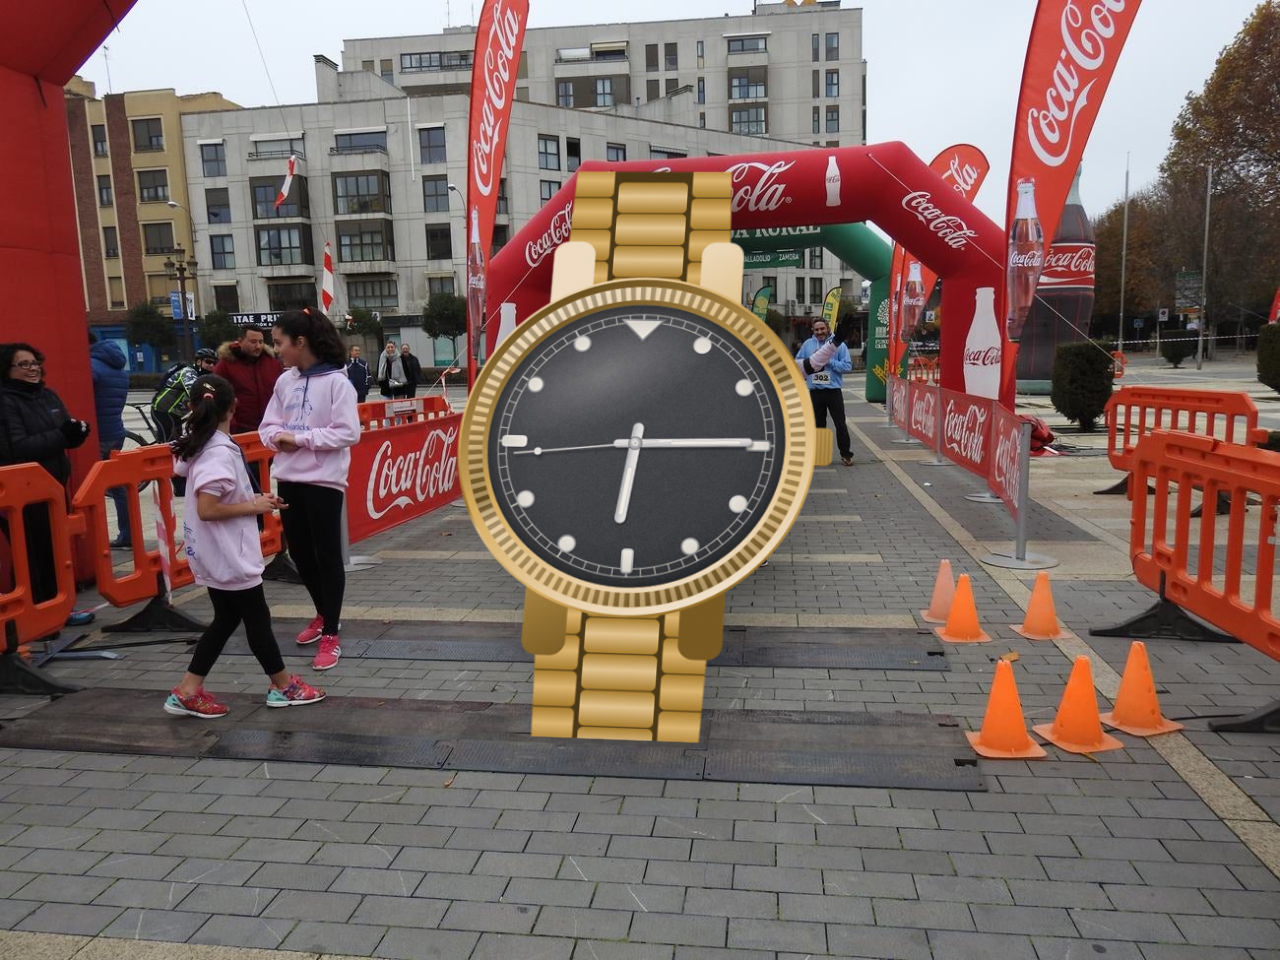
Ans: 6:14:44
